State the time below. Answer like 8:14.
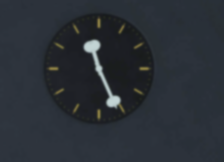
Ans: 11:26
